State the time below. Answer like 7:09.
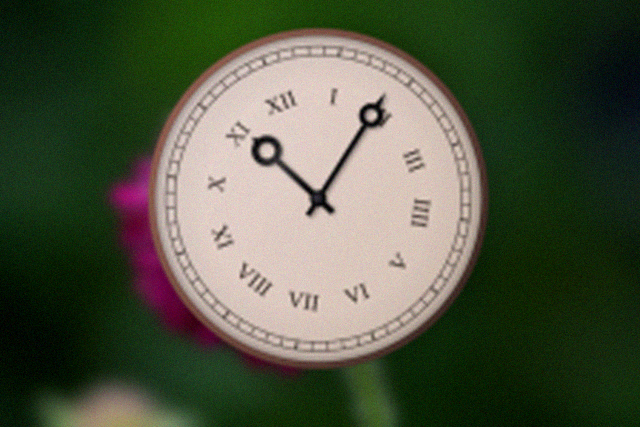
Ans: 11:09
